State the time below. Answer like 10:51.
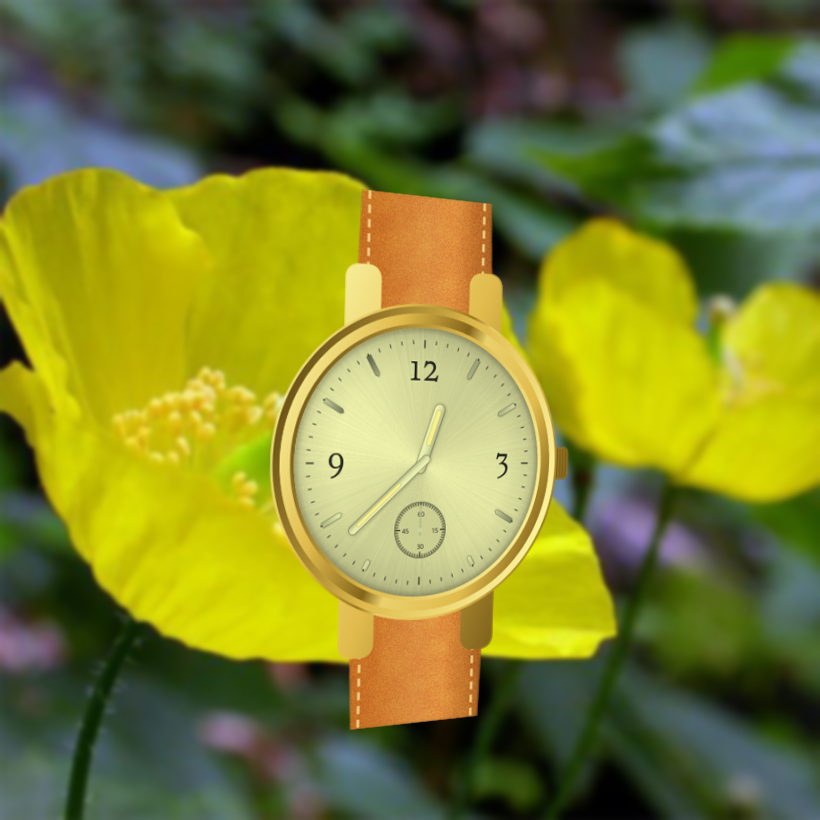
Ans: 12:38
